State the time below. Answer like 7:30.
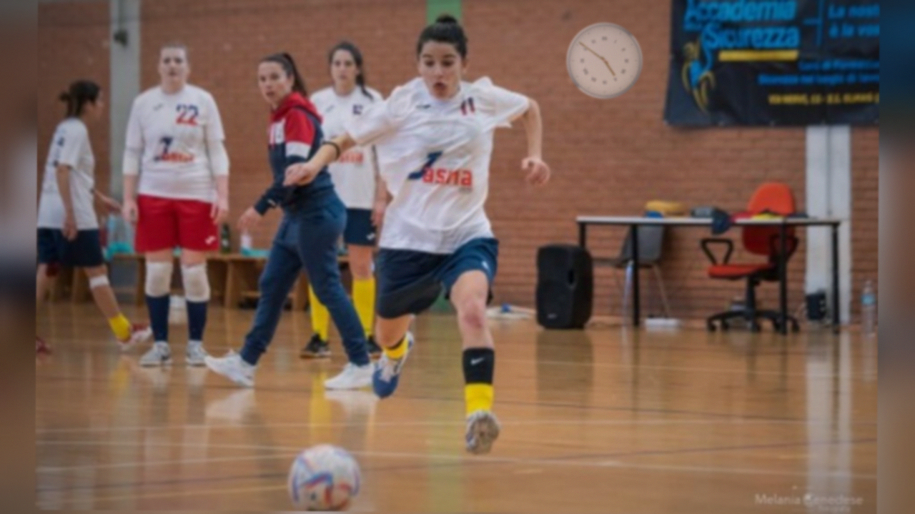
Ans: 4:51
